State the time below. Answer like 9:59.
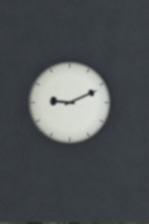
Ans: 9:11
